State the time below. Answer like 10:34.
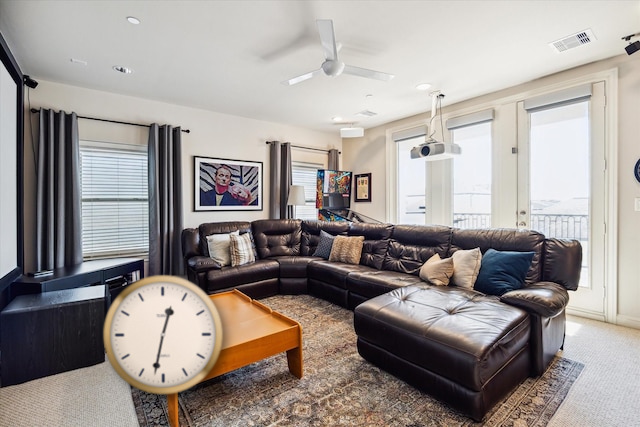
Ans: 12:32
